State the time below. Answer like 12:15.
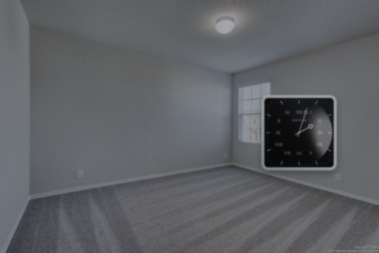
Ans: 2:03
